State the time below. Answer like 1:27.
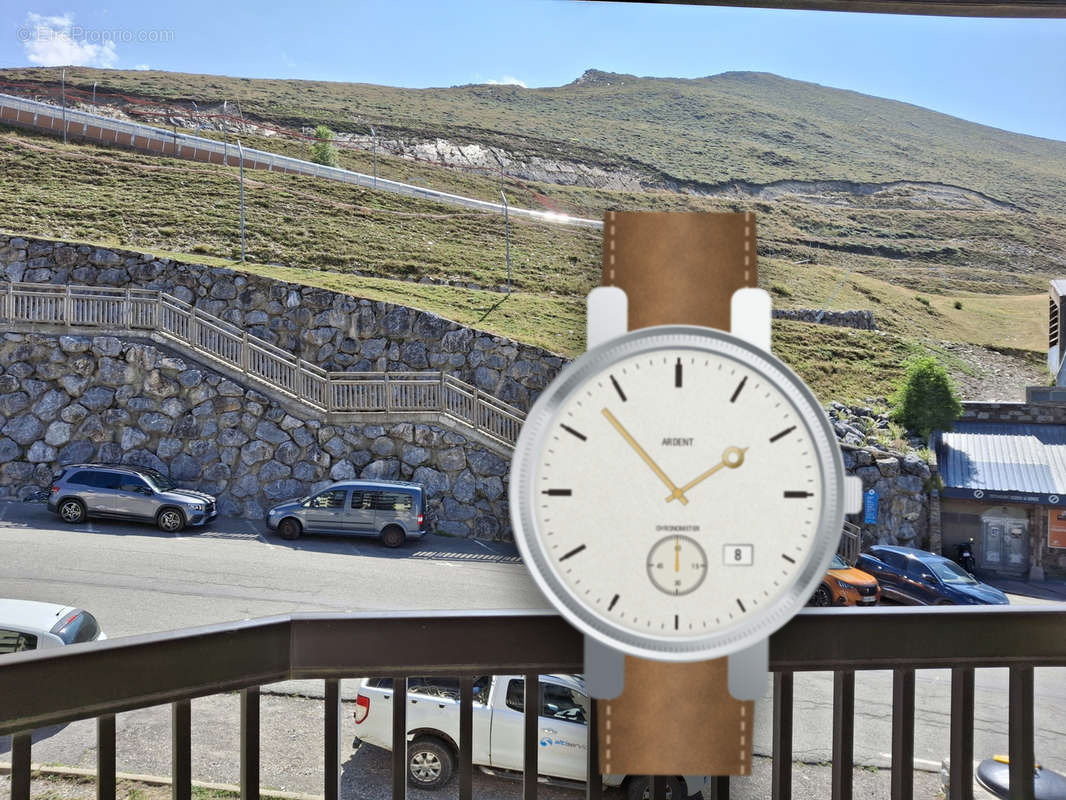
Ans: 1:53
